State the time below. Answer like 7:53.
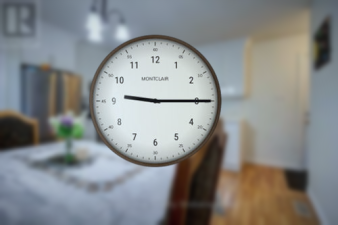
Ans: 9:15
